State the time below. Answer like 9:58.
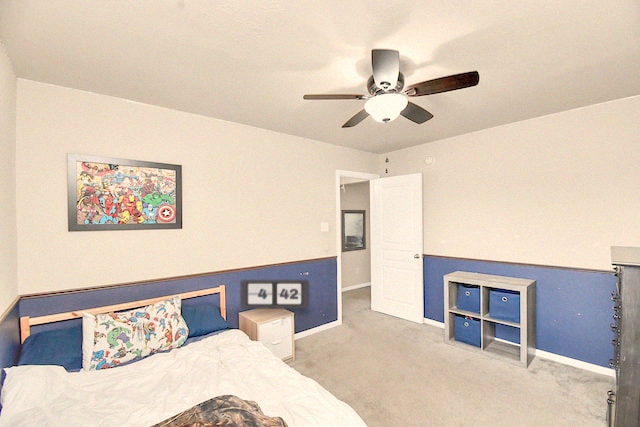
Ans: 4:42
